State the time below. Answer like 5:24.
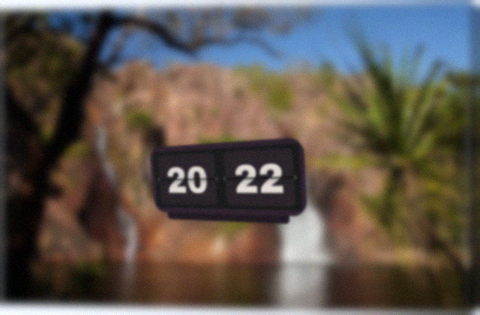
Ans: 20:22
